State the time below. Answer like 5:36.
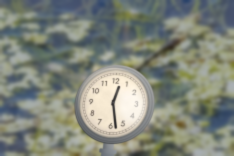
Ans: 12:28
